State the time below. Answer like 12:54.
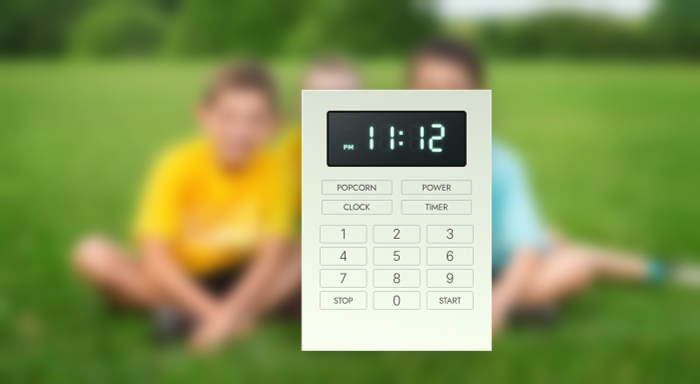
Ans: 11:12
